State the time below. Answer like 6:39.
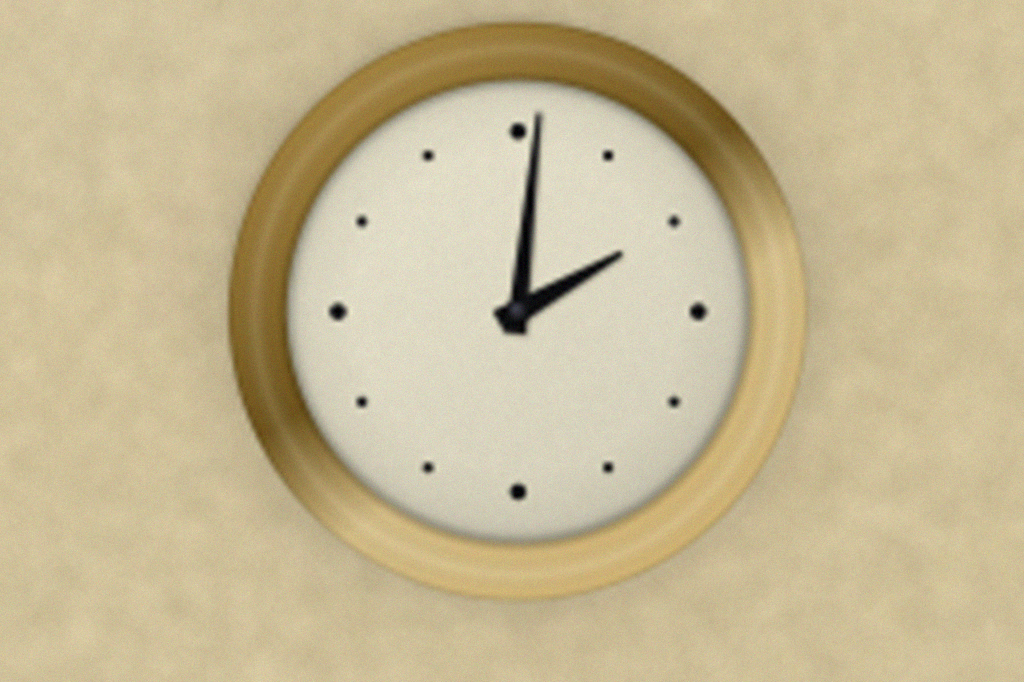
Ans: 2:01
